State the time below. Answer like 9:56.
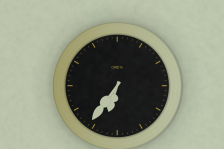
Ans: 6:36
